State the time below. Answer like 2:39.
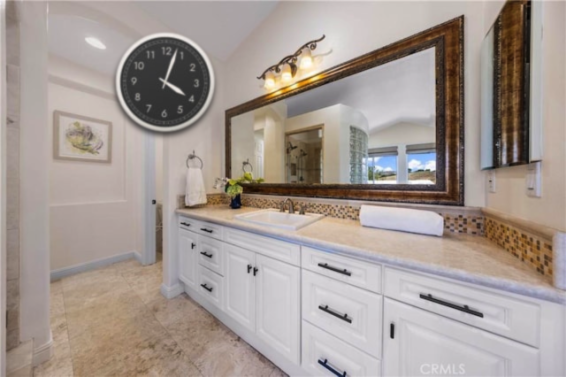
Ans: 4:03
